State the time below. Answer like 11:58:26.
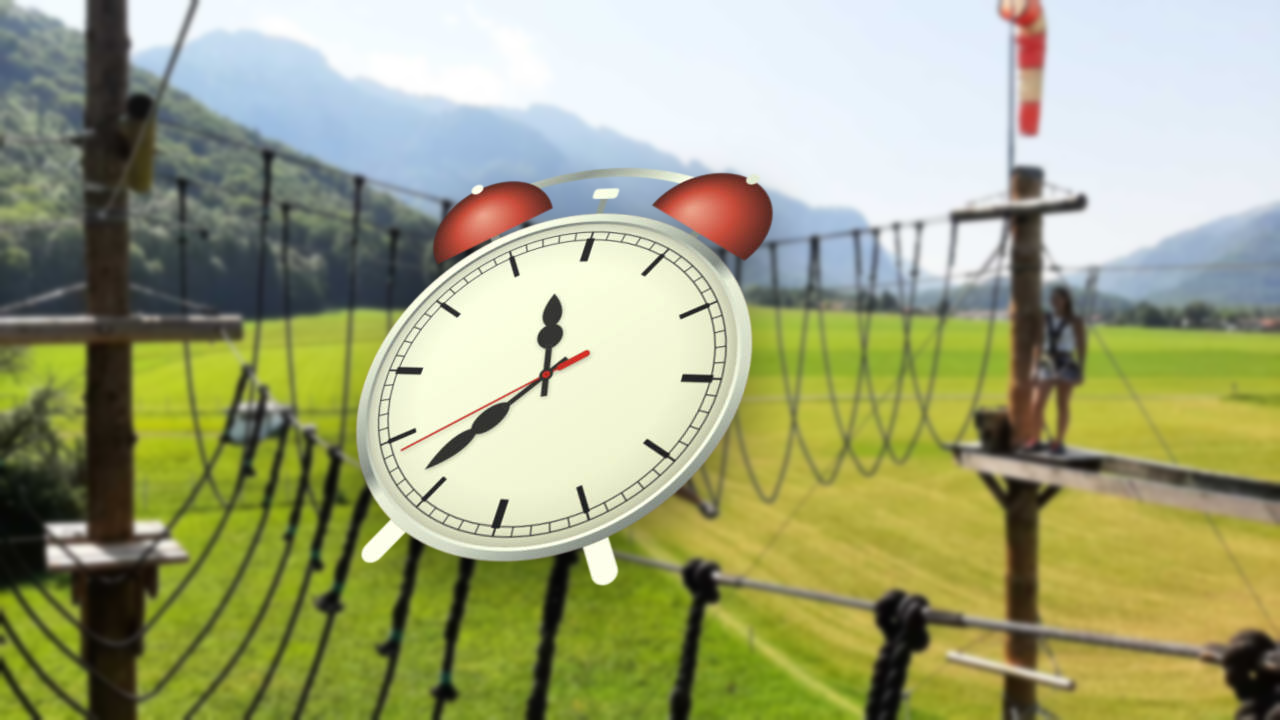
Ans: 11:36:39
